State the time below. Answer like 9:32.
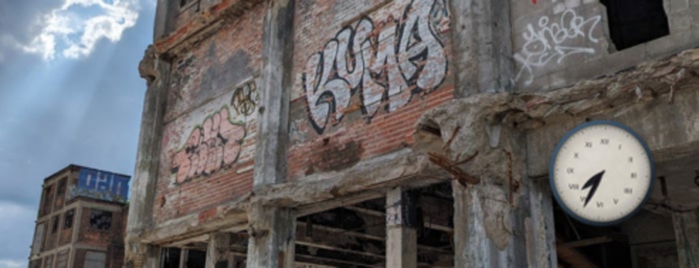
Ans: 7:34
